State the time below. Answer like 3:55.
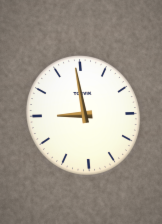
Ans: 8:59
